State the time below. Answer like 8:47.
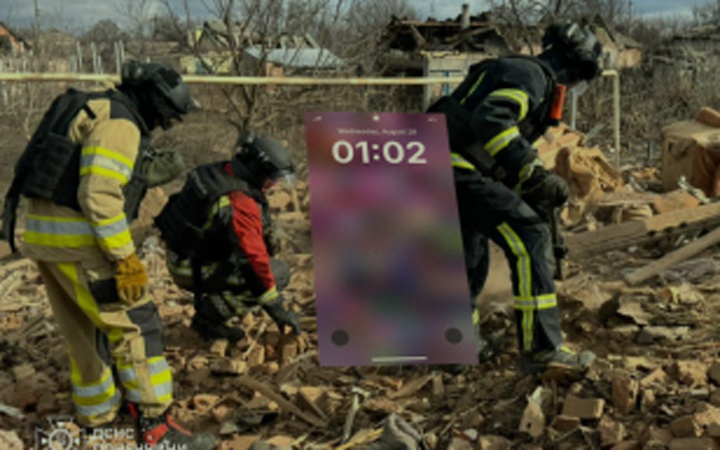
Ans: 1:02
